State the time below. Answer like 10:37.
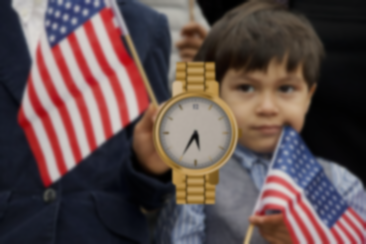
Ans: 5:35
